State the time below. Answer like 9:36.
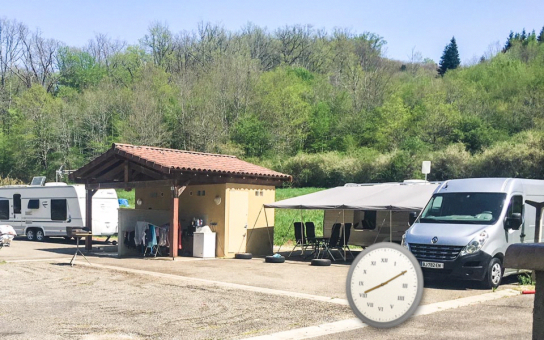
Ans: 8:10
